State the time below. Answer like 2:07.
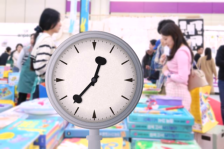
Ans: 12:37
